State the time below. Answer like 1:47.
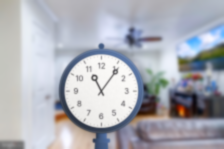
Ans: 11:06
